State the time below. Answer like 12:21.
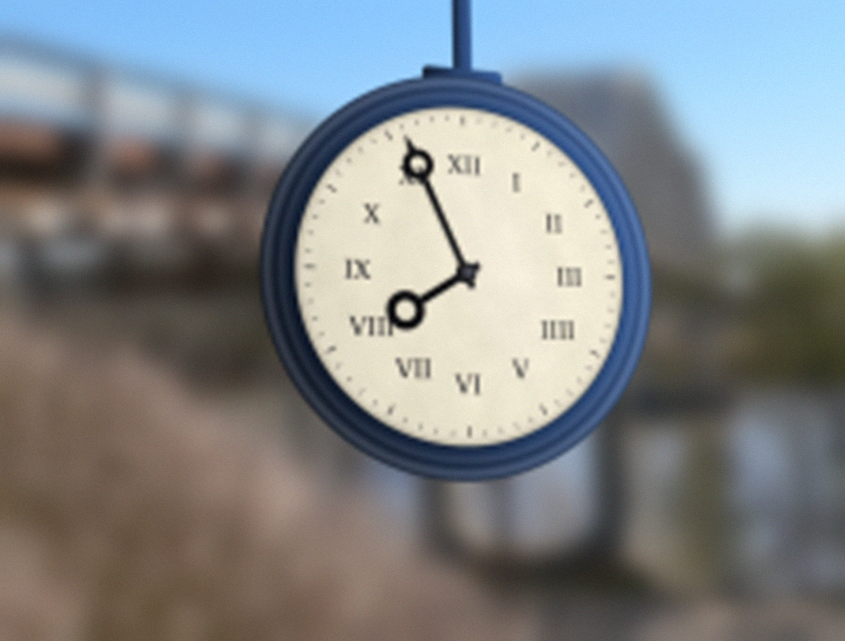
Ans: 7:56
